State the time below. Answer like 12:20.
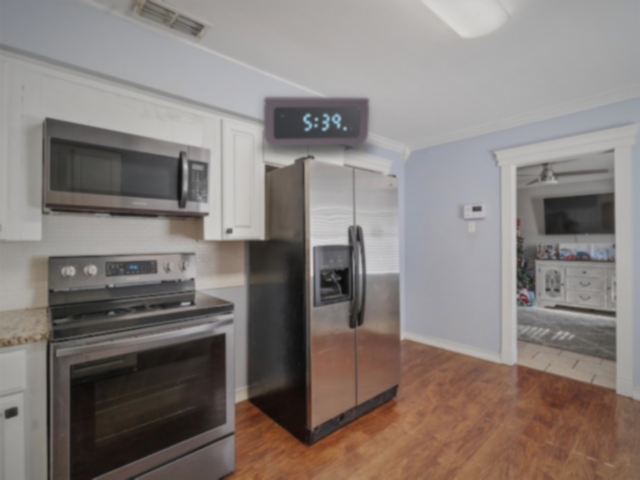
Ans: 5:39
